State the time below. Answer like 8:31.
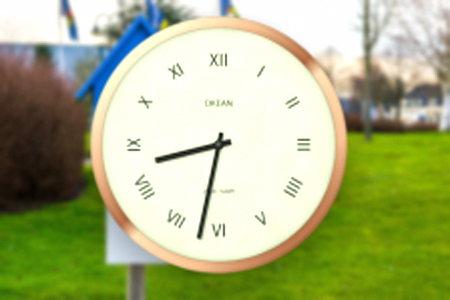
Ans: 8:32
